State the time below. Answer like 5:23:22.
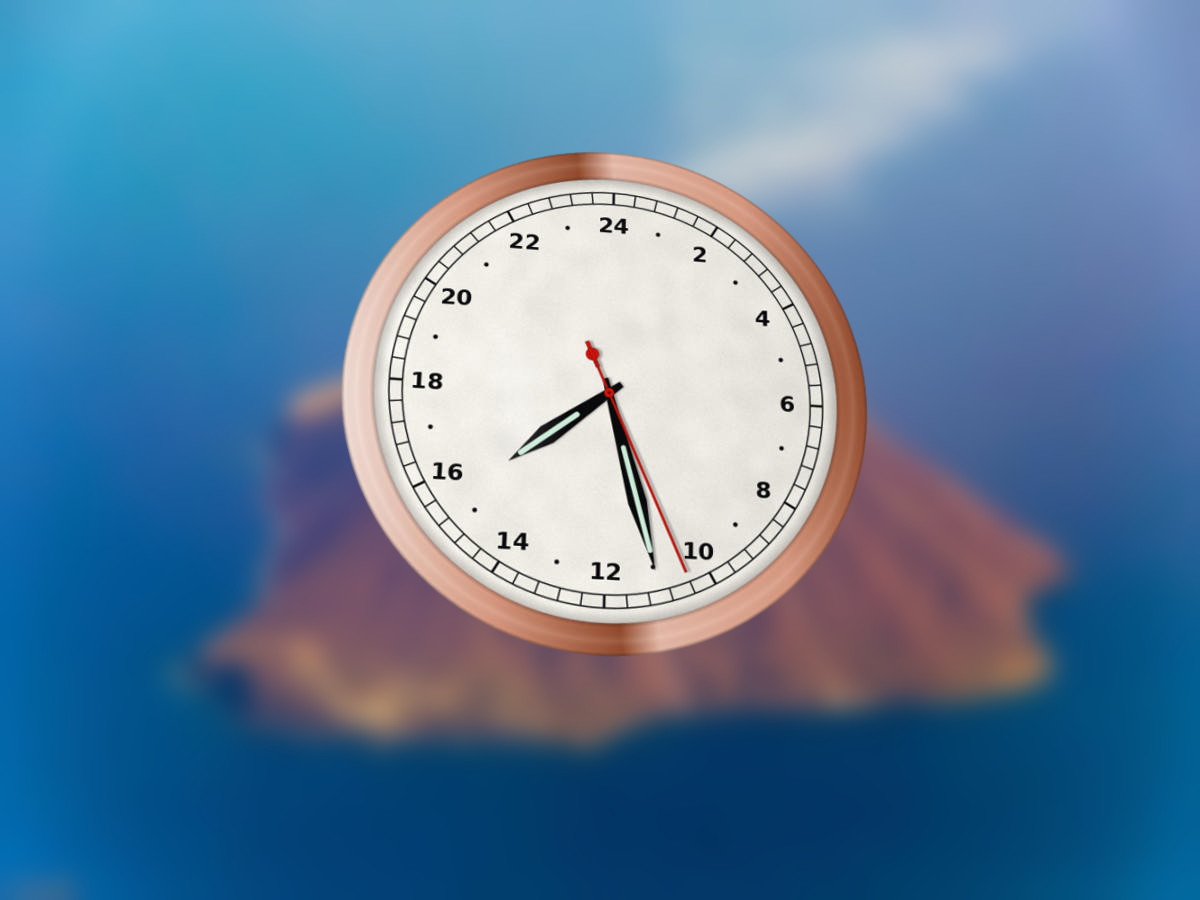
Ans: 15:27:26
